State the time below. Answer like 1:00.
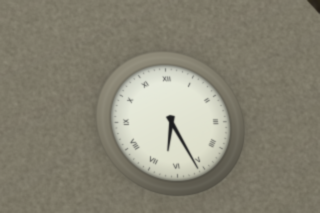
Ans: 6:26
